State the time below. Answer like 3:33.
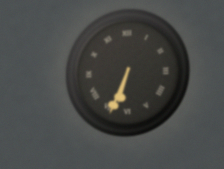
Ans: 6:34
